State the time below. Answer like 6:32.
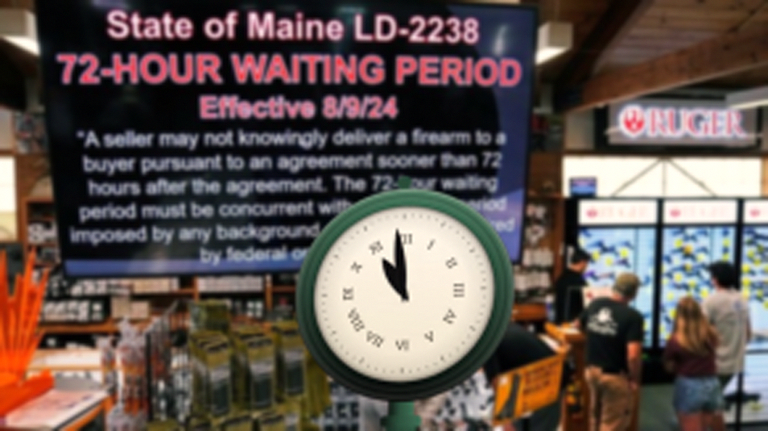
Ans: 10:59
